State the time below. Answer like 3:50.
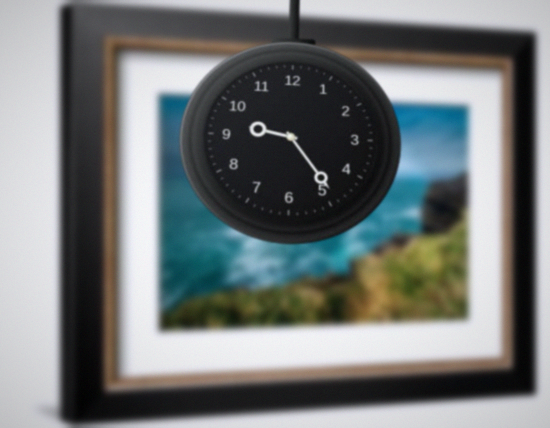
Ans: 9:24
